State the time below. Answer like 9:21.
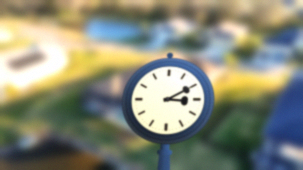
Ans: 3:10
